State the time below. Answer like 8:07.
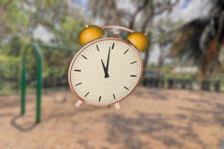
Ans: 10:59
